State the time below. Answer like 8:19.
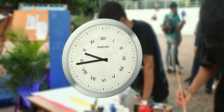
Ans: 9:44
